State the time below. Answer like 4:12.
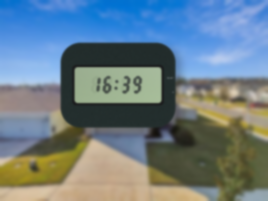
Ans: 16:39
